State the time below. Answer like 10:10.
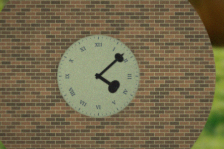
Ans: 4:08
